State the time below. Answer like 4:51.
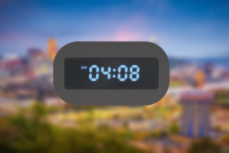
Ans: 4:08
